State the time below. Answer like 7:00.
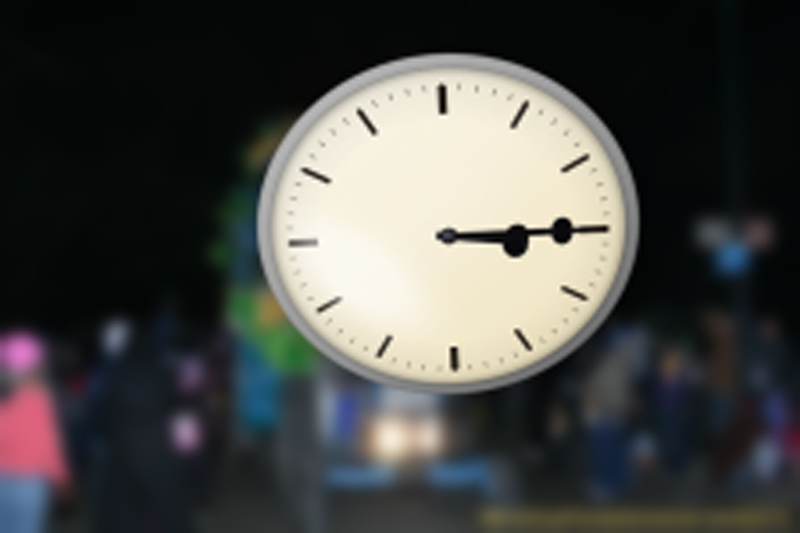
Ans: 3:15
